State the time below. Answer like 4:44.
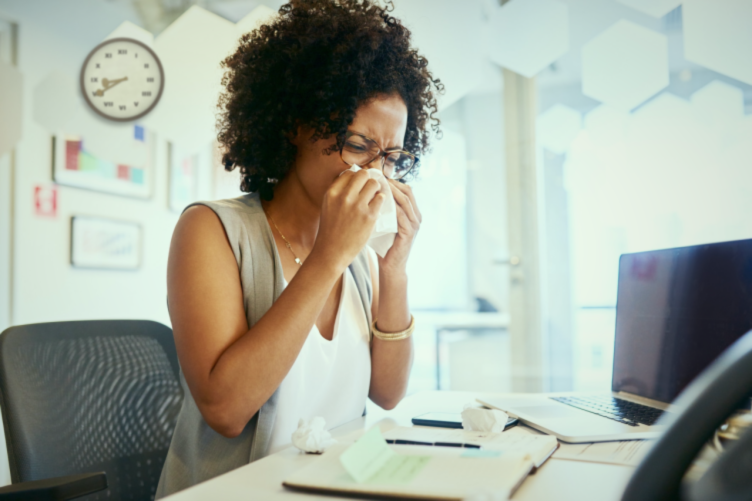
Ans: 8:40
